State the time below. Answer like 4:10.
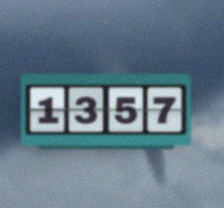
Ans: 13:57
